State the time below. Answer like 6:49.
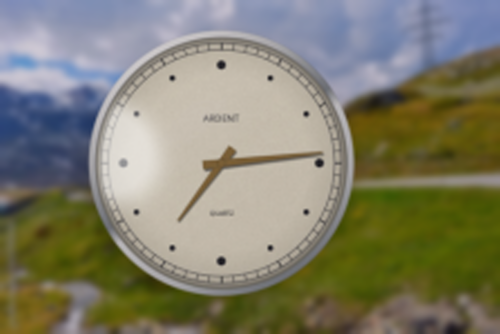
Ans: 7:14
